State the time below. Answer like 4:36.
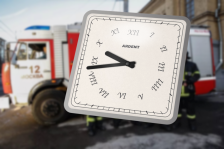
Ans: 9:43
